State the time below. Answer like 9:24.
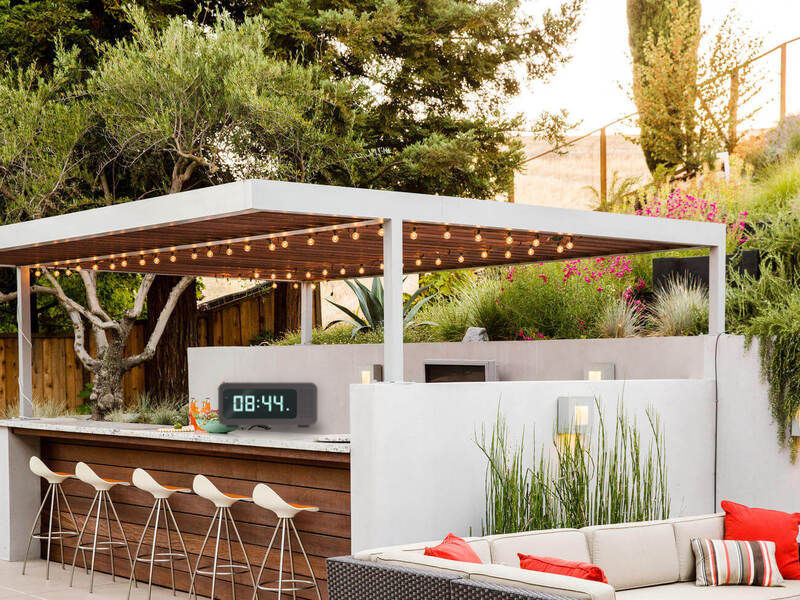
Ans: 8:44
